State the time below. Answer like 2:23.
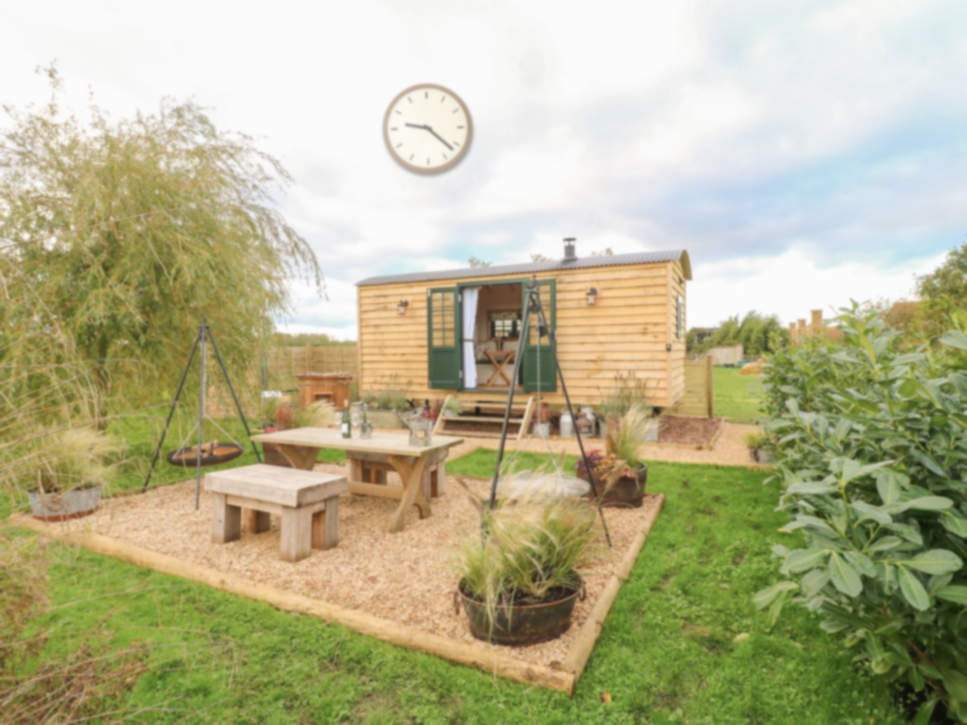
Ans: 9:22
